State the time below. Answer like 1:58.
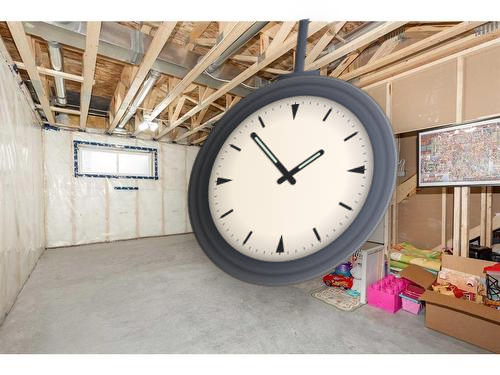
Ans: 1:53
